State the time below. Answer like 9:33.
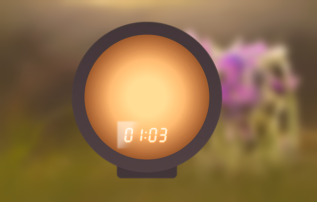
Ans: 1:03
